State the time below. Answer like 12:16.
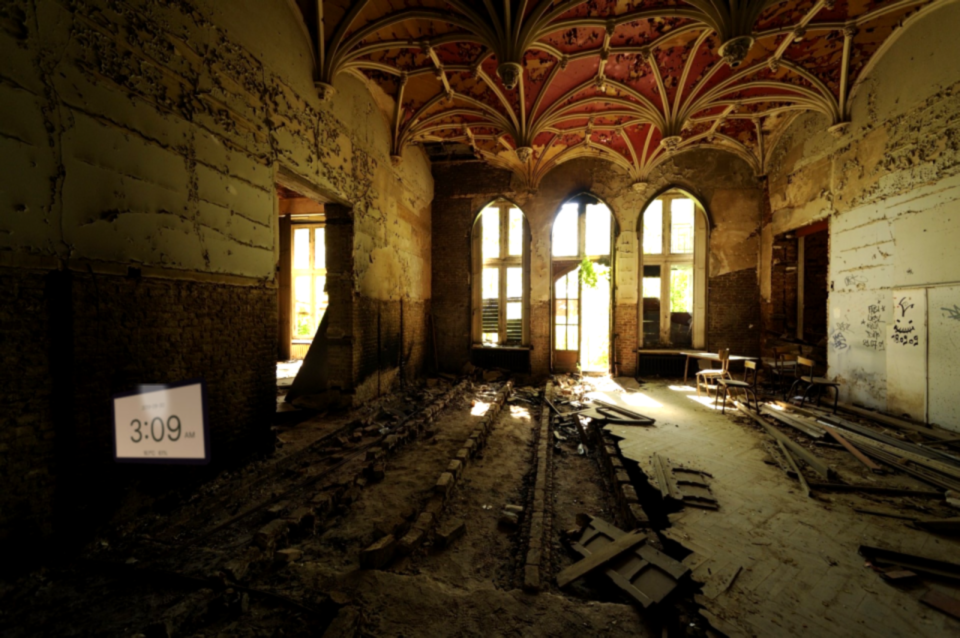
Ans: 3:09
